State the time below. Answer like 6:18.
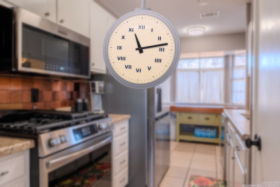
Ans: 11:13
